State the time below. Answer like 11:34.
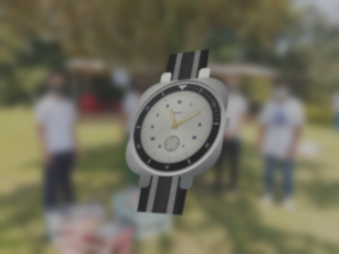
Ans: 11:10
